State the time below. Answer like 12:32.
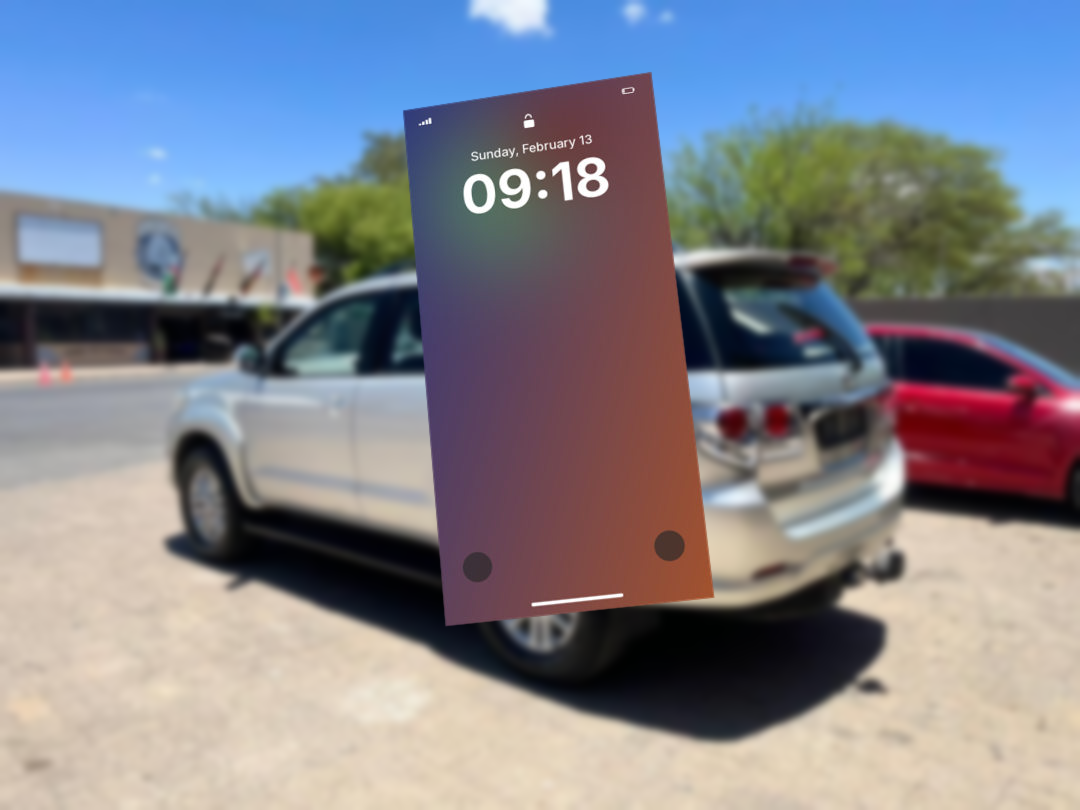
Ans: 9:18
